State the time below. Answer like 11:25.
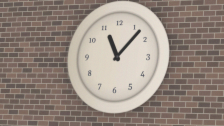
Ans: 11:07
